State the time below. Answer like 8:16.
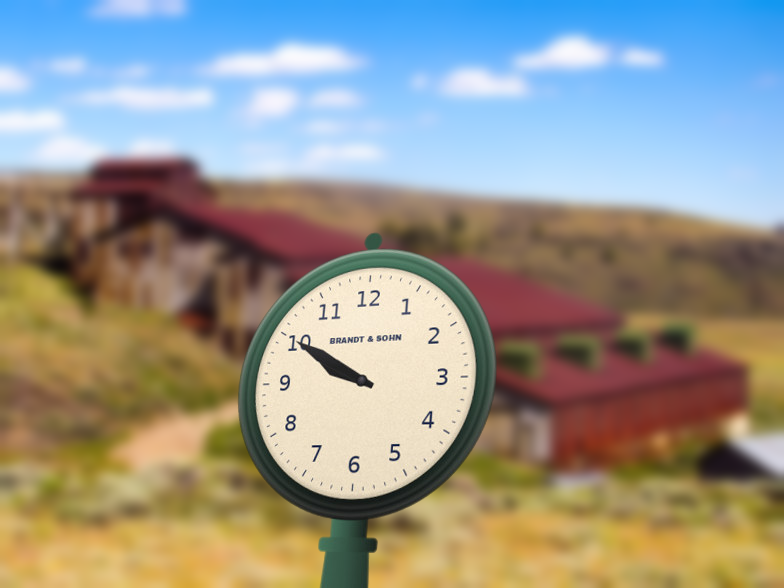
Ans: 9:50
